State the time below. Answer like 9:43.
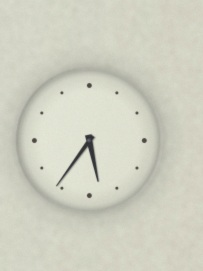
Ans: 5:36
